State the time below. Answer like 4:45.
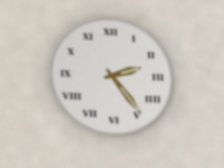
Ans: 2:24
